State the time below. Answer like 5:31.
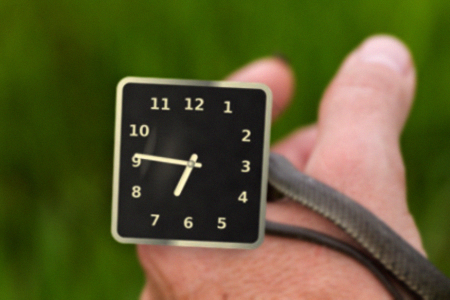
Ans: 6:46
